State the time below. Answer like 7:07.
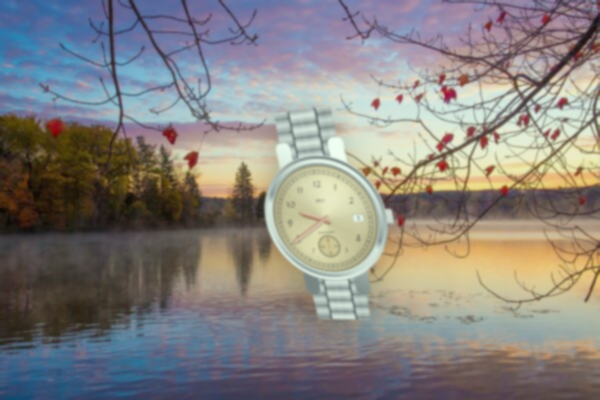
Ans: 9:40
